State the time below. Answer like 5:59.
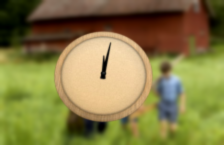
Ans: 12:02
